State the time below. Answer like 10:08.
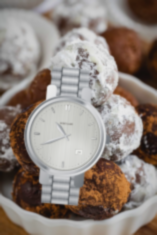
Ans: 10:41
